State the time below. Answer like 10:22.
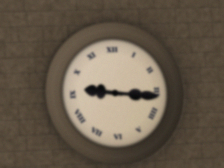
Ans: 9:16
